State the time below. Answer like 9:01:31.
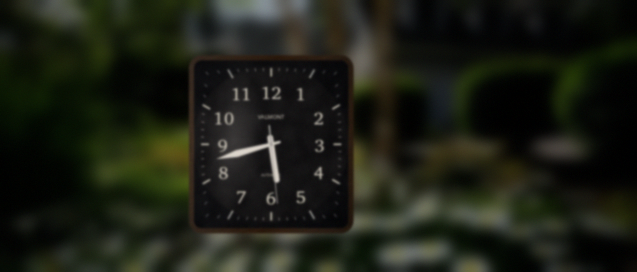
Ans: 5:42:29
